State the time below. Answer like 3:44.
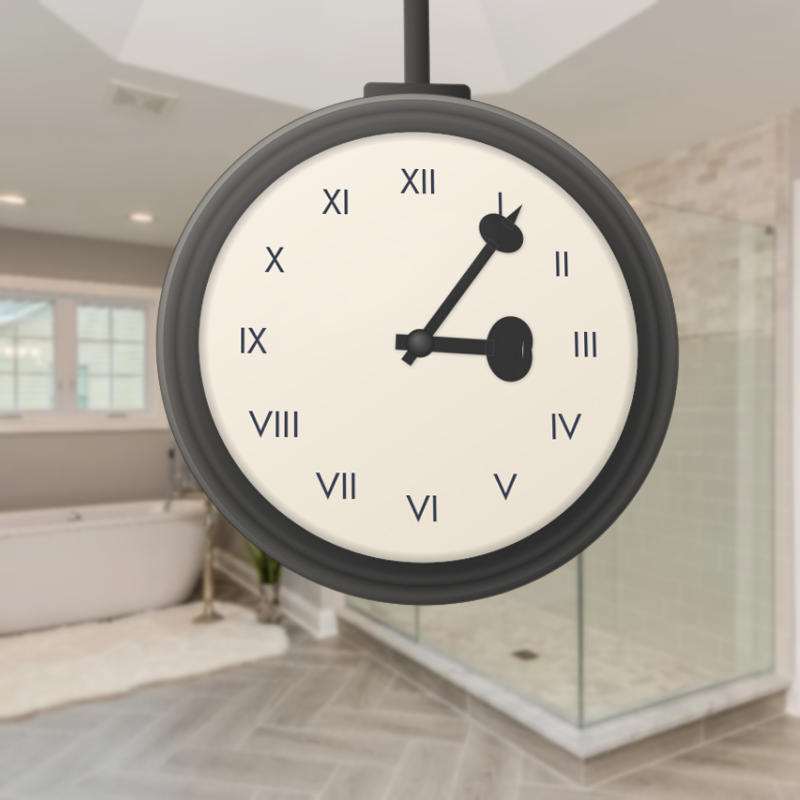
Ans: 3:06
